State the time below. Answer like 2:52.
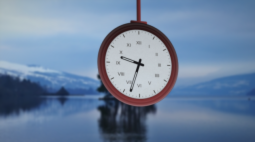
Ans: 9:33
